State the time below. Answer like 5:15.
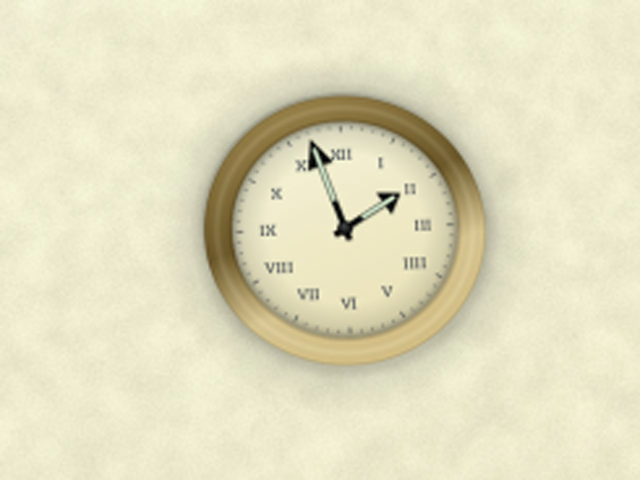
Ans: 1:57
